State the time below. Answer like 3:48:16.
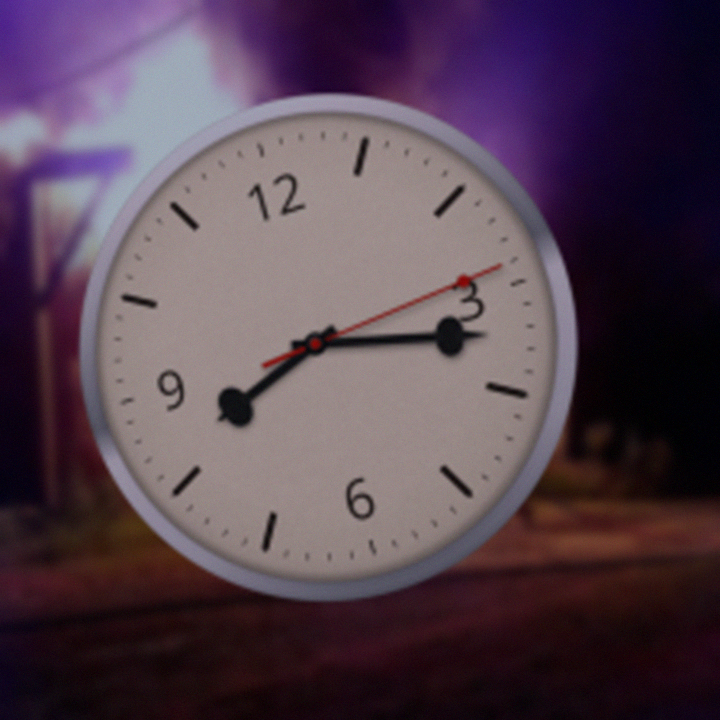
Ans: 8:17:14
